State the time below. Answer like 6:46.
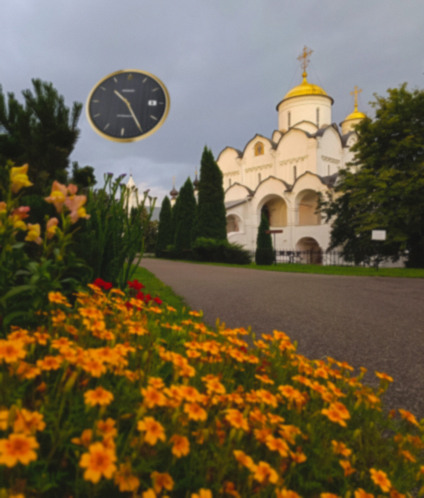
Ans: 10:25
